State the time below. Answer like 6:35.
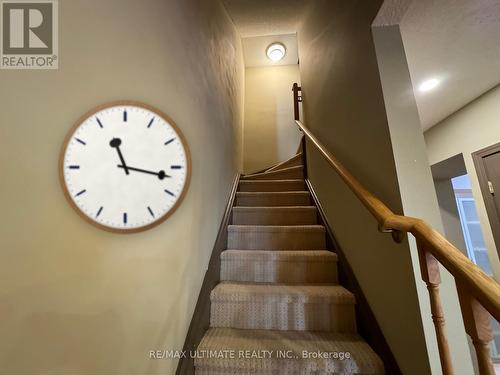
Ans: 11:17
